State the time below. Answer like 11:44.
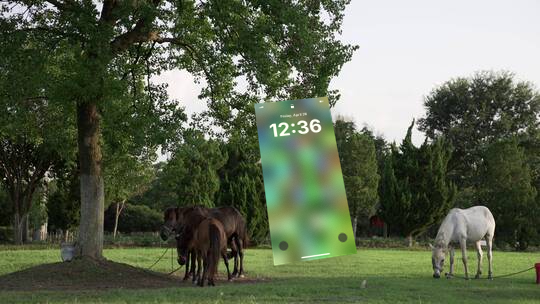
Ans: 12:36
